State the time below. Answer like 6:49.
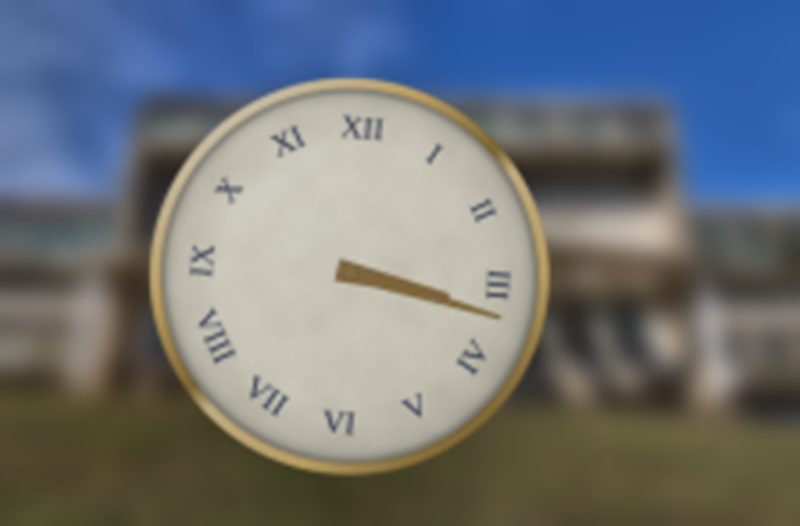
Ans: 3:17
